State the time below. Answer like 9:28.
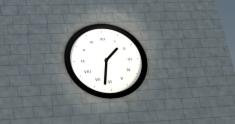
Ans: 1:32
